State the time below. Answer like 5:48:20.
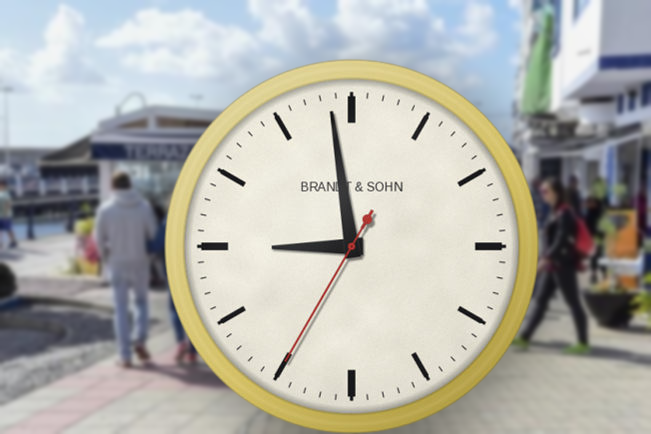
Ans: 8:58:35
